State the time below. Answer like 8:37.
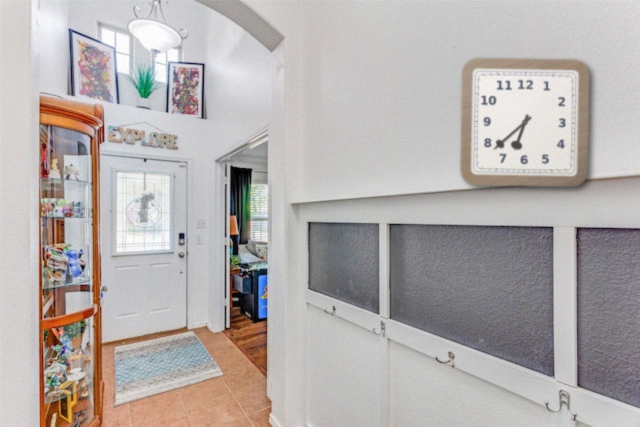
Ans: 6:38
